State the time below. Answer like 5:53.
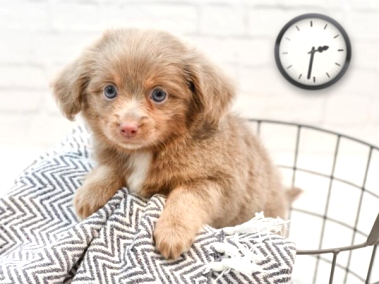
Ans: 2:32
